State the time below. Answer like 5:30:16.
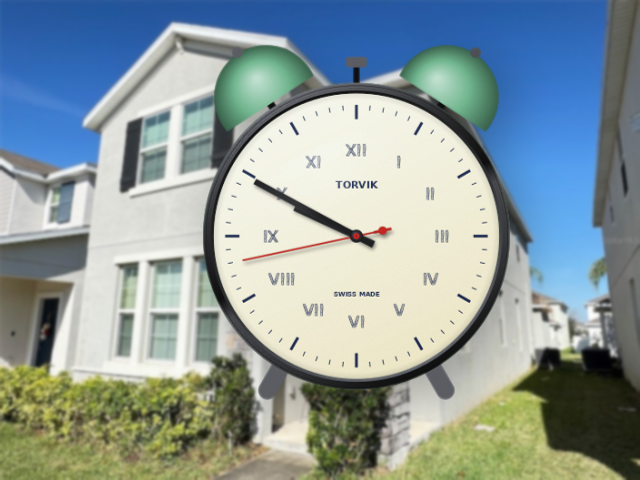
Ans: 9:49:43
